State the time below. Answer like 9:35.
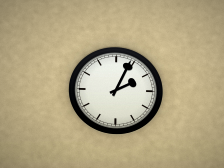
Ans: 2:04
